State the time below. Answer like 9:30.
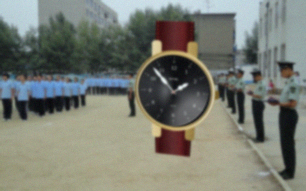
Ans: 1:53
